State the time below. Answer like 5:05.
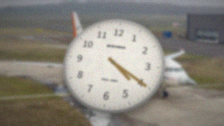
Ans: 4:20
